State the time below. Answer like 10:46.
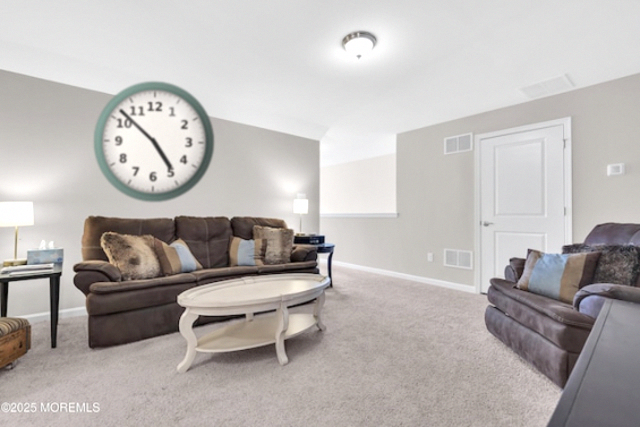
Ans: 4:52
